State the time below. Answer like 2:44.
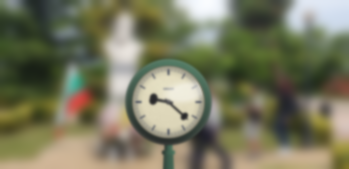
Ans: 9:22
